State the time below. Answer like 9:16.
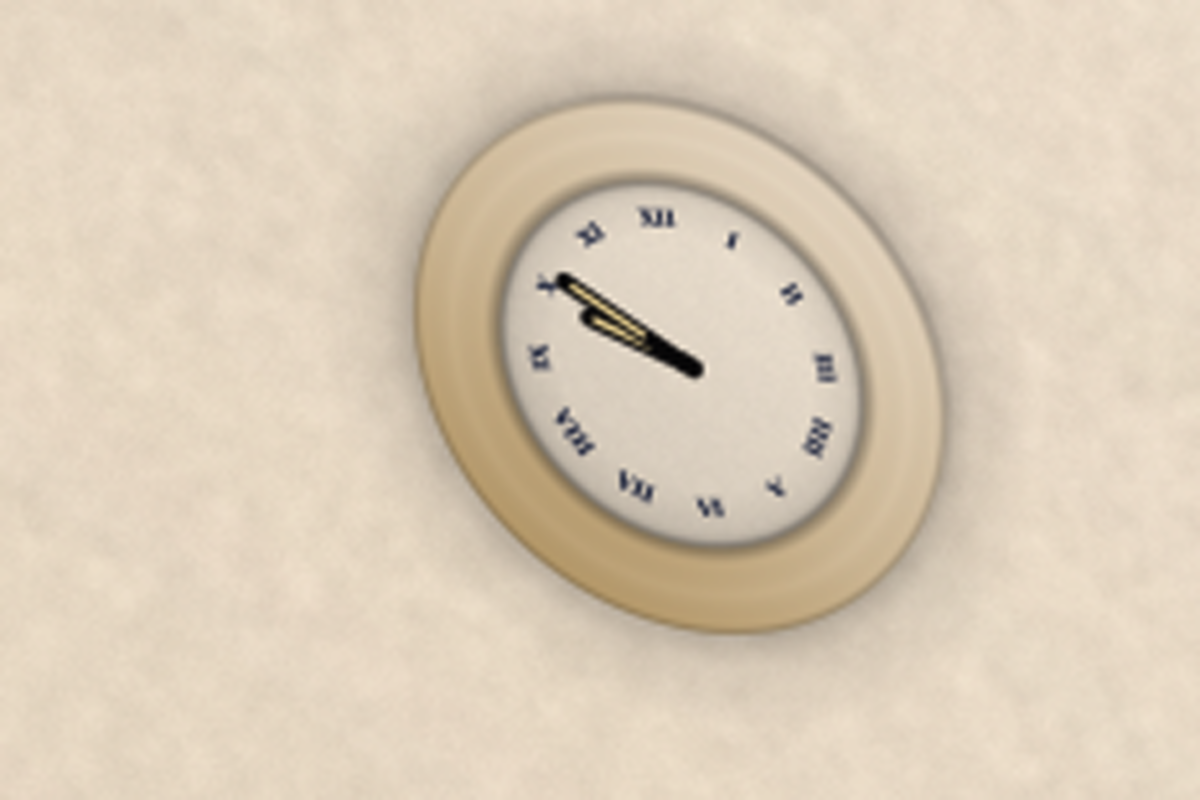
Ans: 9:51
